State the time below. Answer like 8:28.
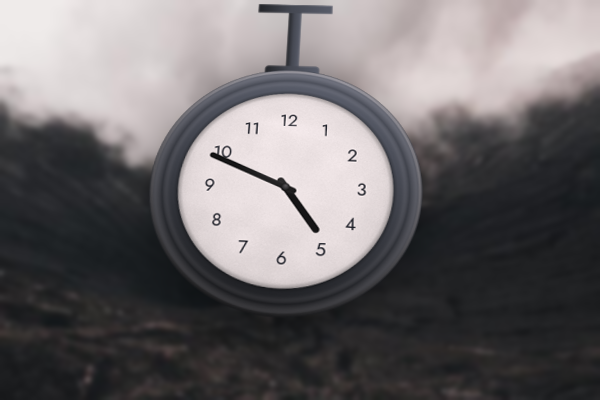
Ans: 4:49
